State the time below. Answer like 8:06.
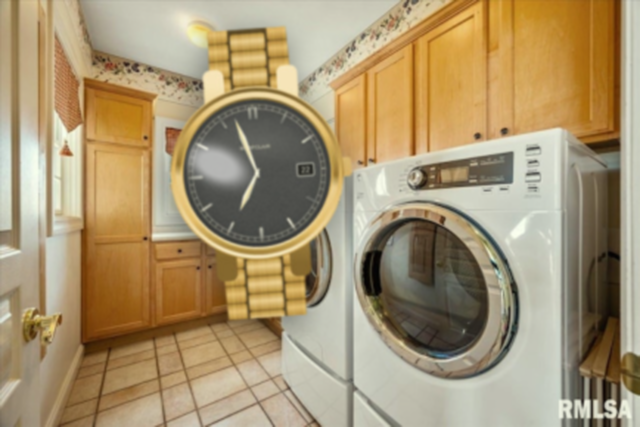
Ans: 6:57
